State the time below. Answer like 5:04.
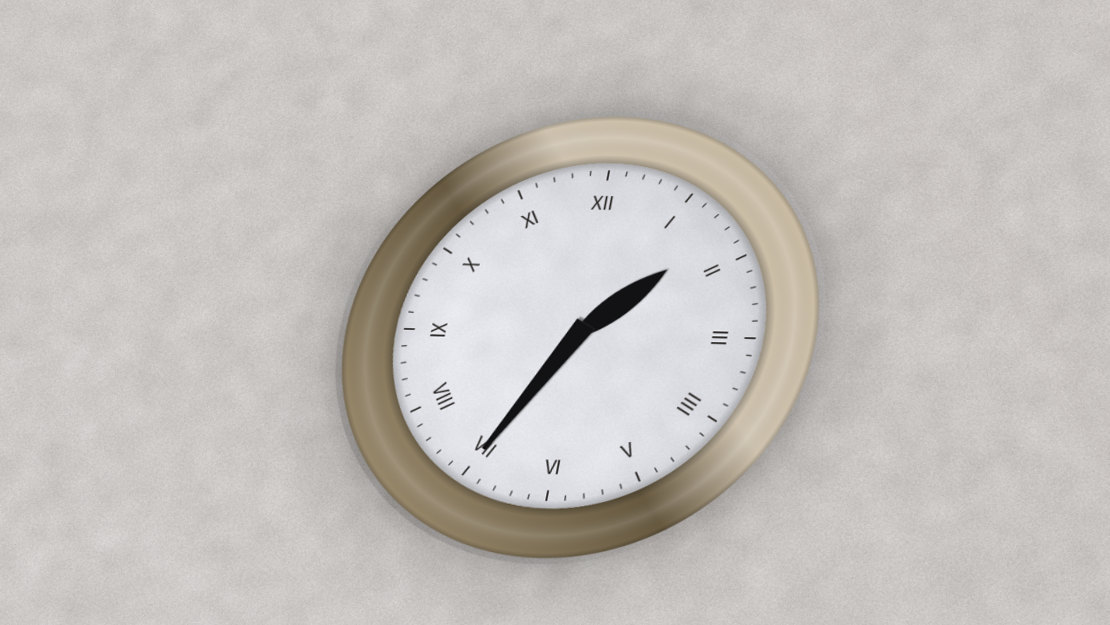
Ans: 1:35
